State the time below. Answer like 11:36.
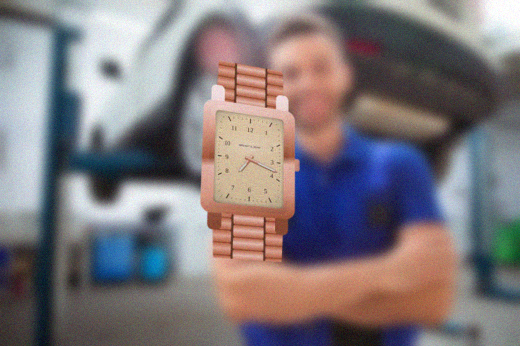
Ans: 7:18
